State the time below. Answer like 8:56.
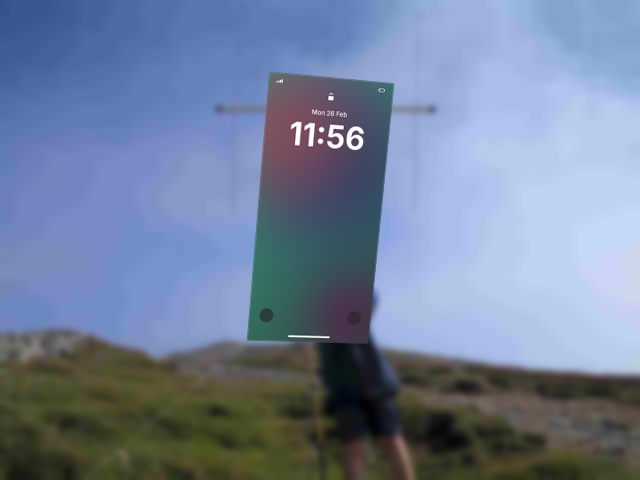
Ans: 11:56
